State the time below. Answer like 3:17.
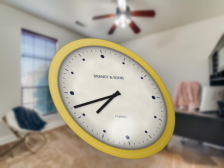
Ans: 7:42
